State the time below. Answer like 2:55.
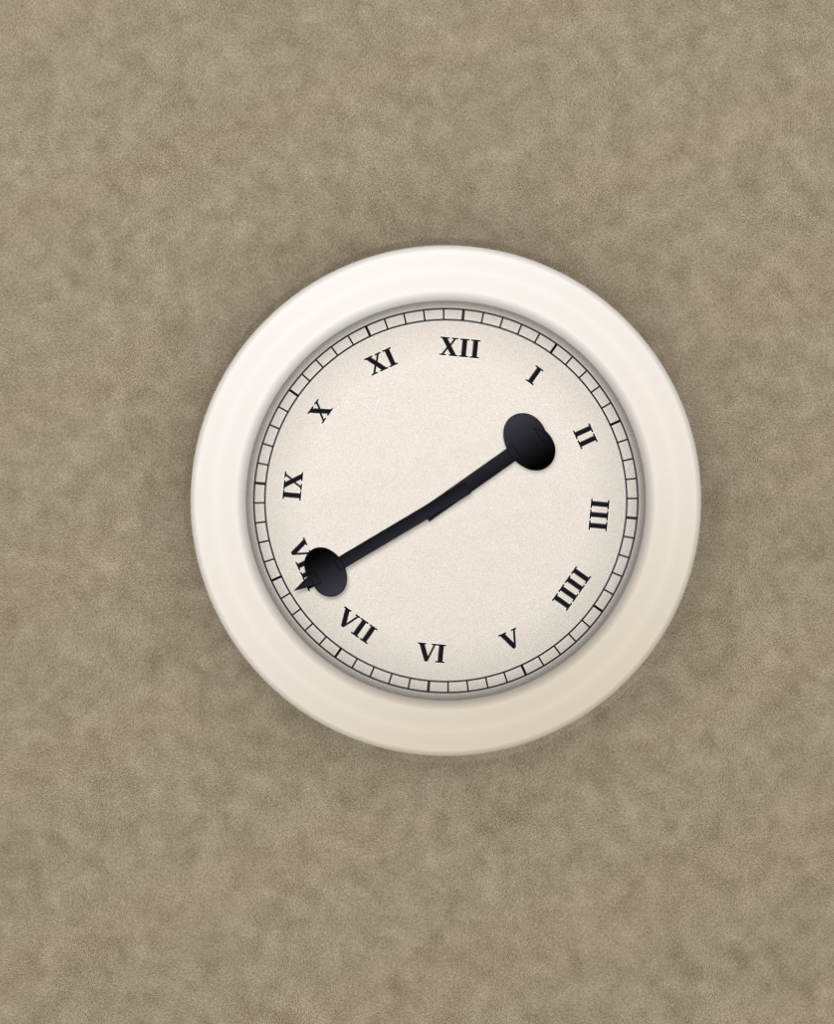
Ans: 1:39
